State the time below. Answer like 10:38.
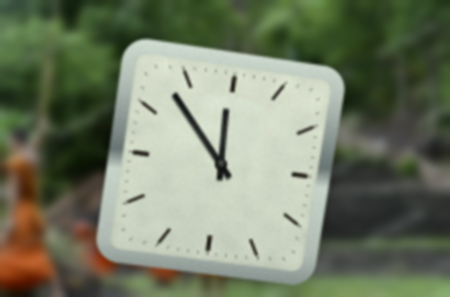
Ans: 11:53
